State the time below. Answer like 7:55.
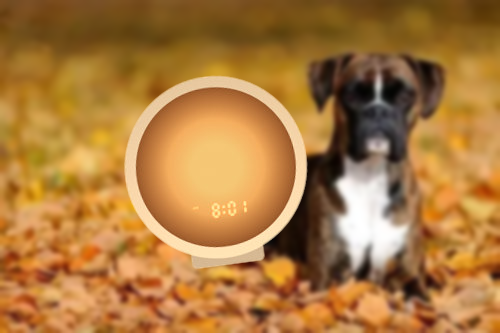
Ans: 8:01
